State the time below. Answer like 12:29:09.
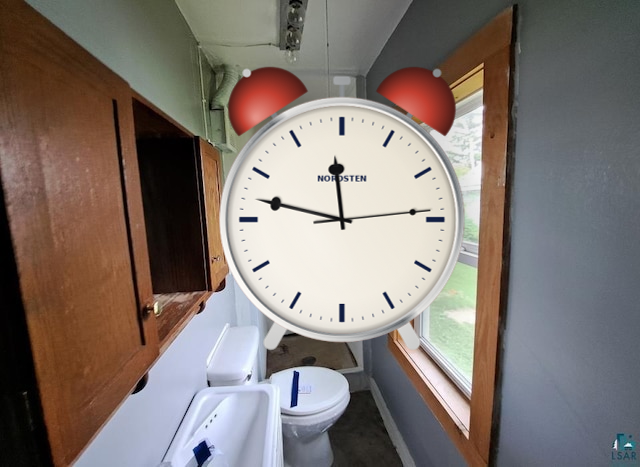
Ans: 11:47:14
